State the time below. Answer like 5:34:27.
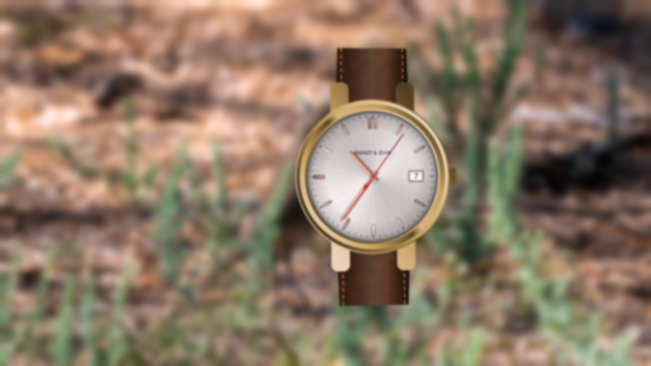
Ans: 10:36:06
